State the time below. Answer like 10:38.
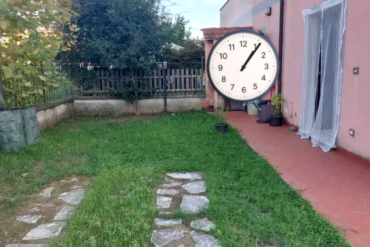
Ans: 1:06
